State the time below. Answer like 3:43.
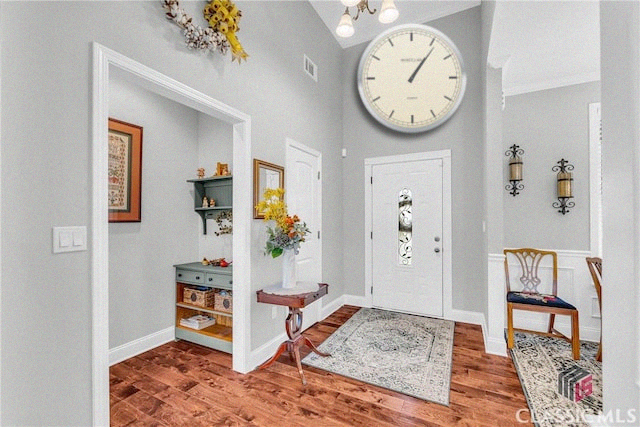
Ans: 1:06
